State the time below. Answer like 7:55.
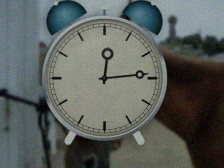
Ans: 12:14
